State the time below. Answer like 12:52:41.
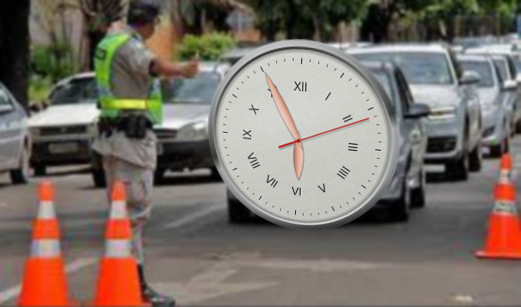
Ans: 5:55:11
